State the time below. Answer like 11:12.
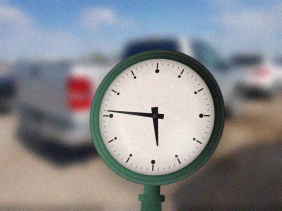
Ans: 5:46
